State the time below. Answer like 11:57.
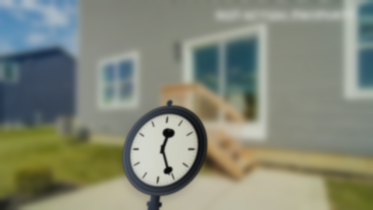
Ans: 12:26
